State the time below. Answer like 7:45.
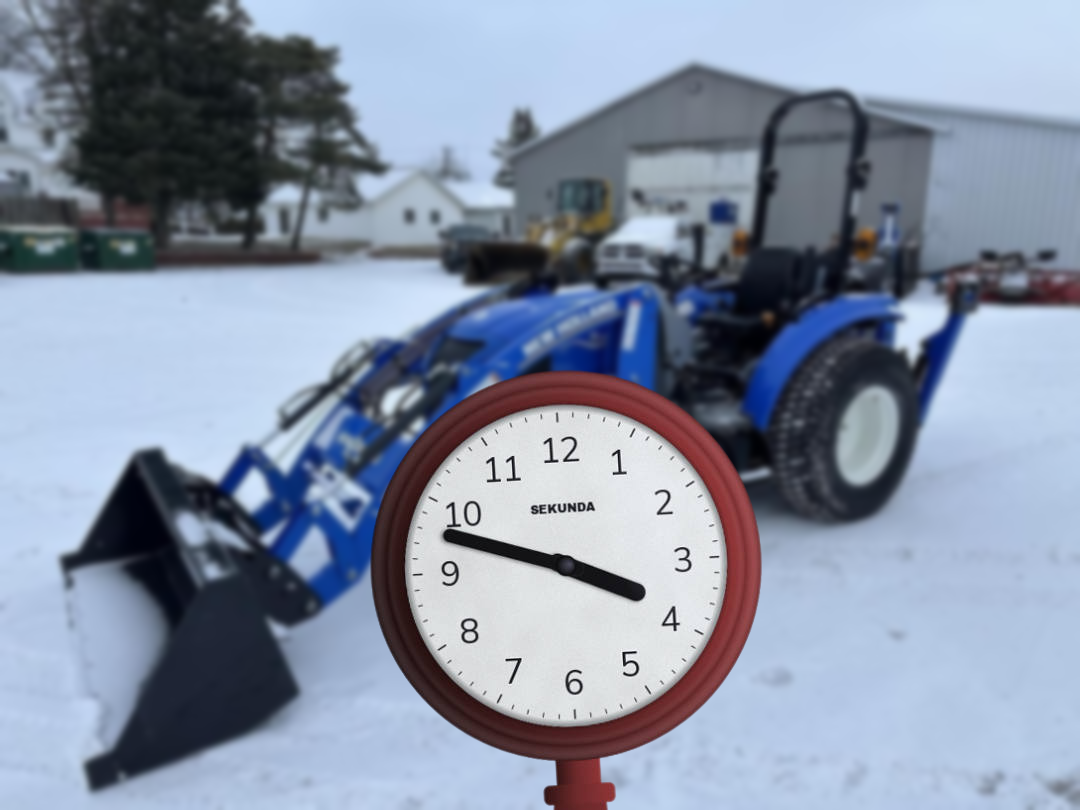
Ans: 3:48
